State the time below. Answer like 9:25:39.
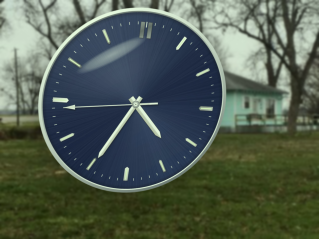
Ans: 4:34:44
